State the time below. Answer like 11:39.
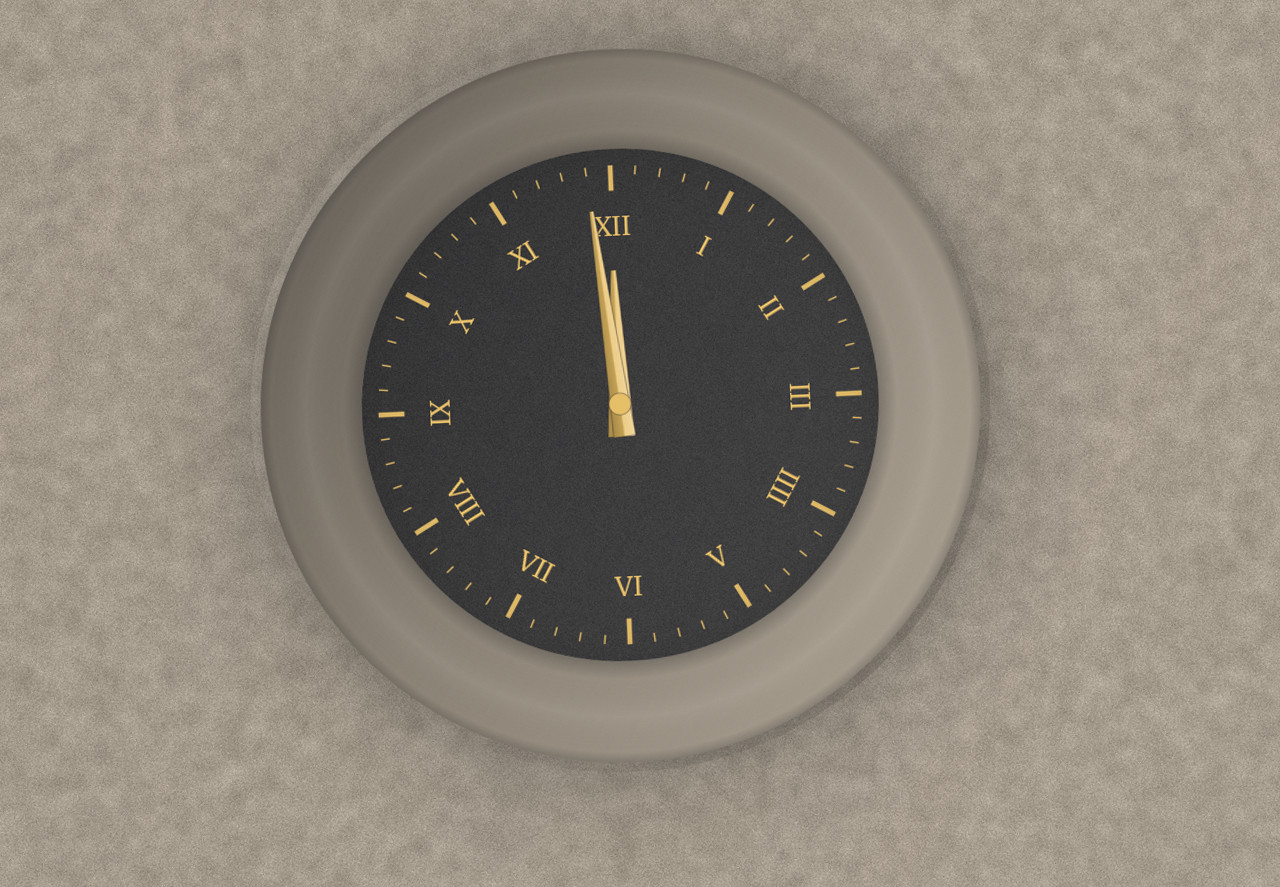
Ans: 11:59
